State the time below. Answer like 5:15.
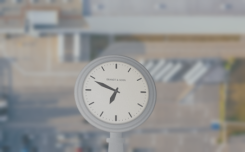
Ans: 6:49
